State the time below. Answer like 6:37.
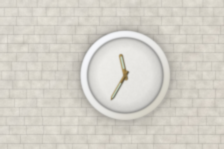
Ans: 11:35
